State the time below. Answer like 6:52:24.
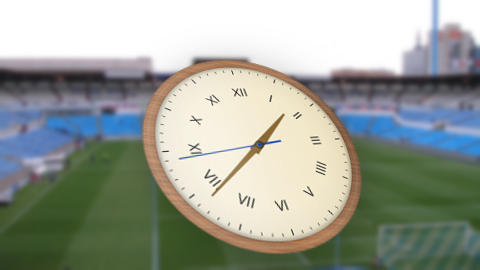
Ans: 1:38:44
